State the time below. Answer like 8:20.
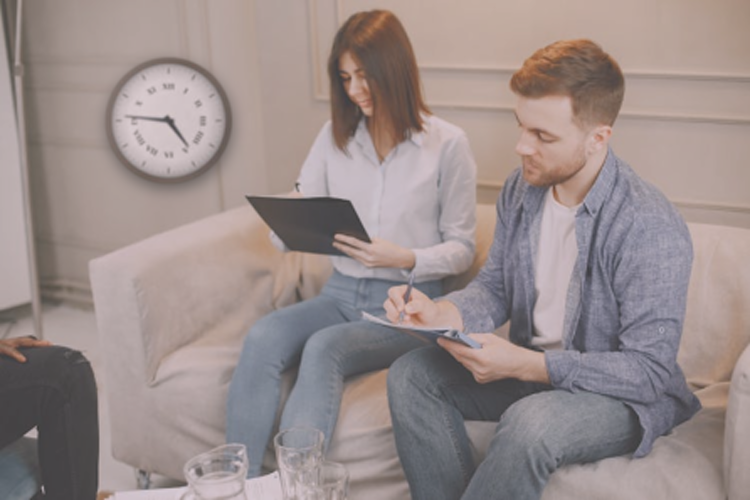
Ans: 4:46
